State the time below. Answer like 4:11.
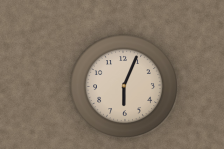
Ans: 6:04
